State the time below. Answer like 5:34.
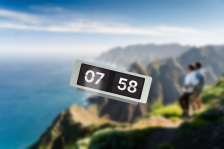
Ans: 7:58
